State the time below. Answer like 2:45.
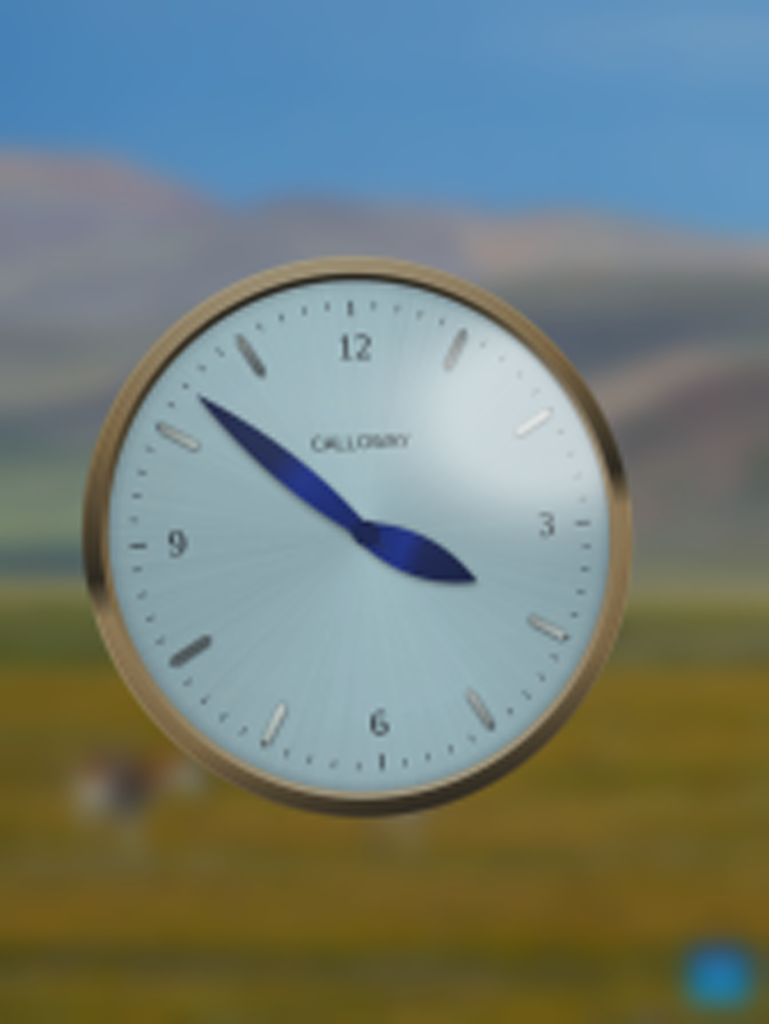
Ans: 3:52
